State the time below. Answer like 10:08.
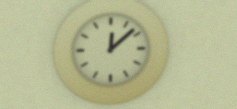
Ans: 12:08
